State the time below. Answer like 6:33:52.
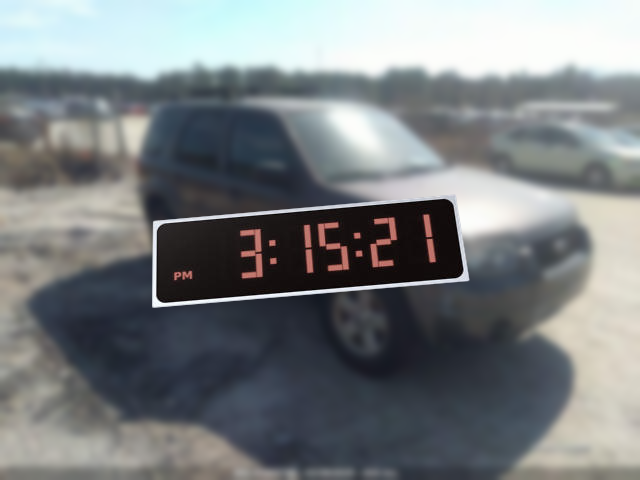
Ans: 3:15:21
